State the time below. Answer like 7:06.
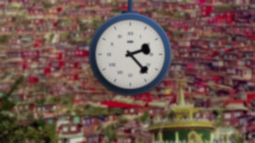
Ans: 2:23
